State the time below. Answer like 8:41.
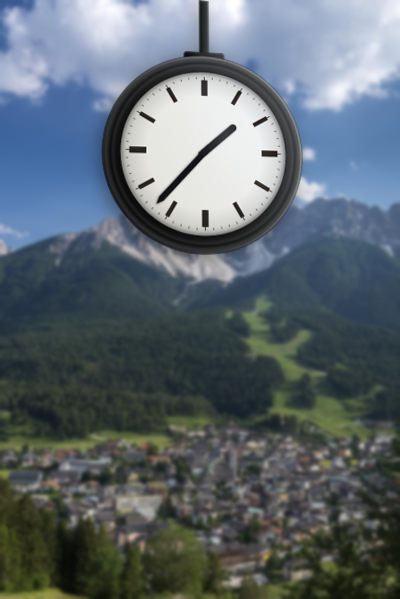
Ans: 1:37
